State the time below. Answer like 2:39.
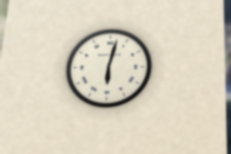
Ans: 6:02
